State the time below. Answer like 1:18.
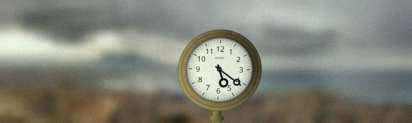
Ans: 5:21
